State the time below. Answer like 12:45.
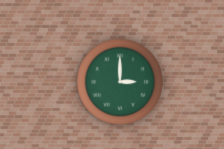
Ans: 3:00
